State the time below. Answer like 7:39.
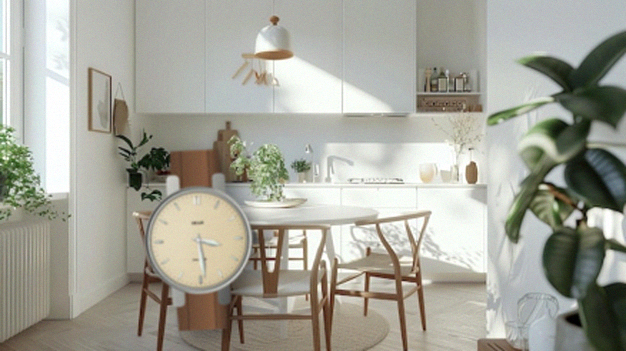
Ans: 3:29
